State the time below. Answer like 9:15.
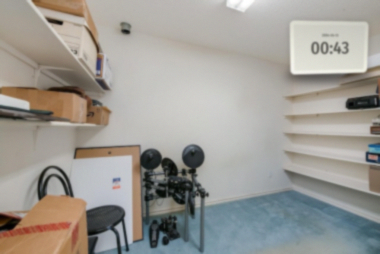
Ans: 0:43
